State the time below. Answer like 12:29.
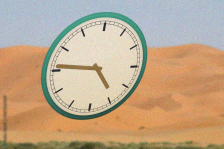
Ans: 4:46
